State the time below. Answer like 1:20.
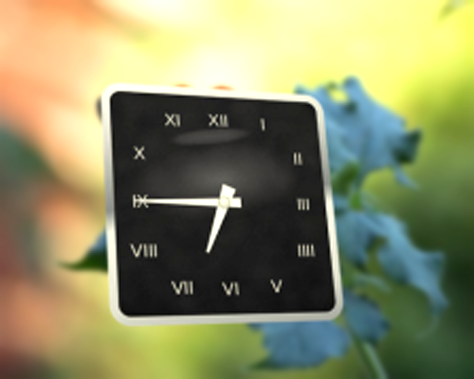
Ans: 6:45
